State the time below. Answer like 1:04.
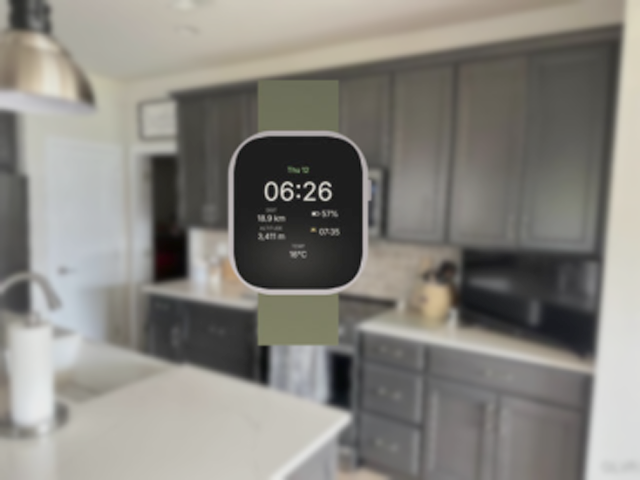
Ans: 6:26
